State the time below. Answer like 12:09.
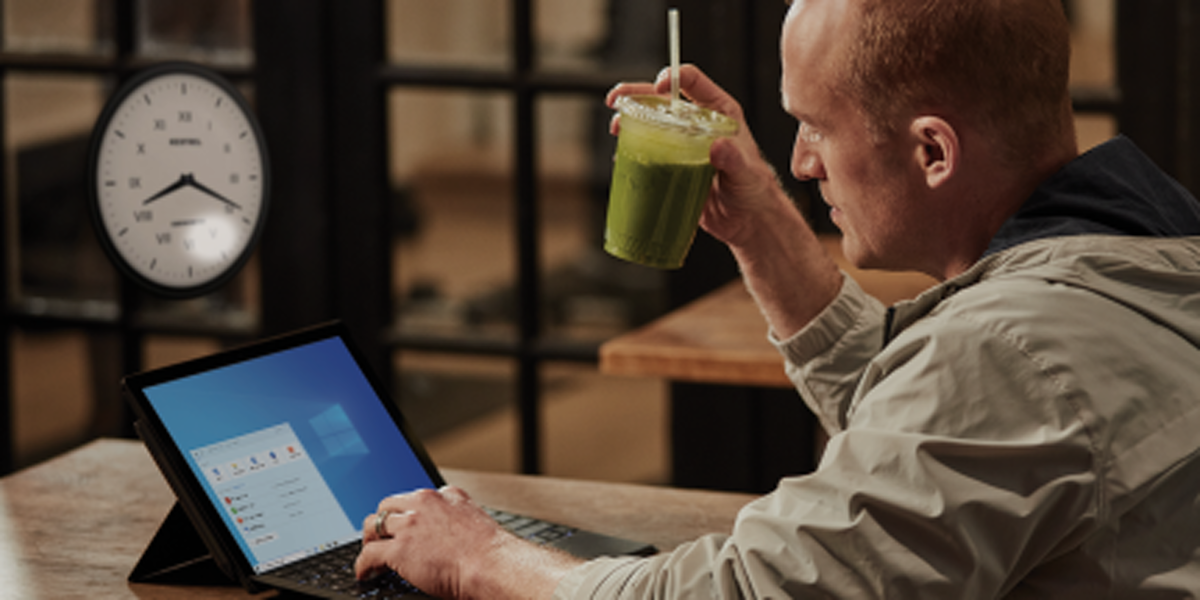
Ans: 8:19
